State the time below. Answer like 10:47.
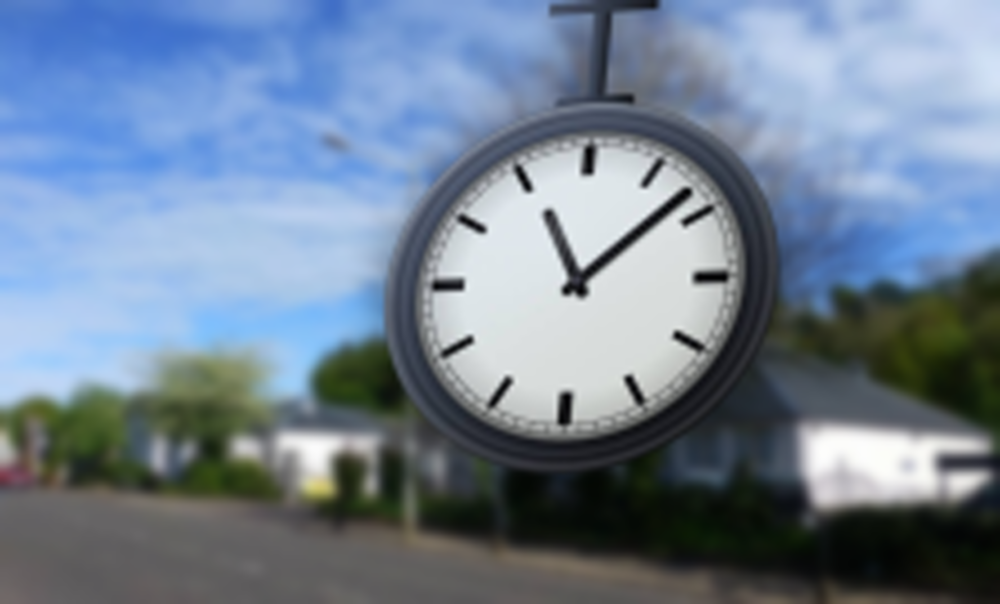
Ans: 11:08
